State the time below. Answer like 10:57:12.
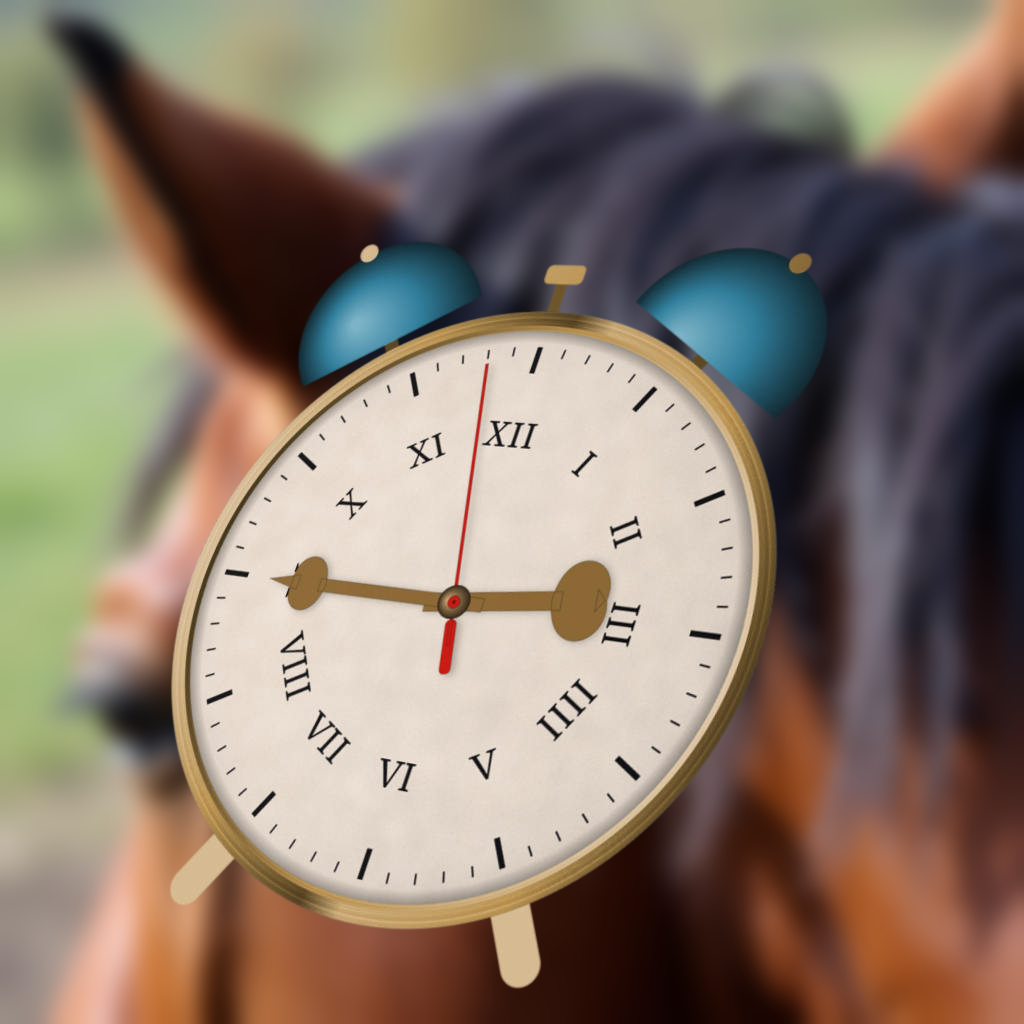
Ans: 2:44:58
